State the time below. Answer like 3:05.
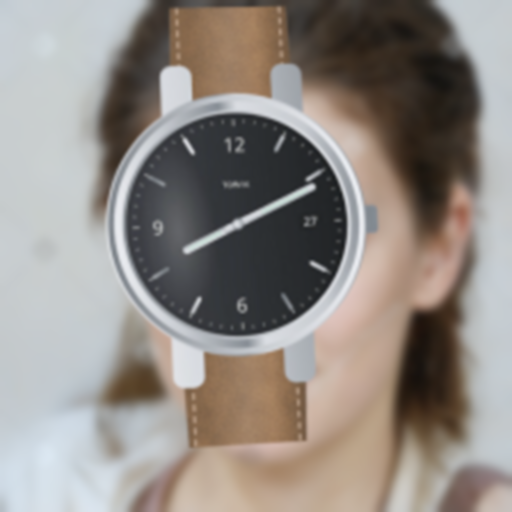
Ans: 8:11
